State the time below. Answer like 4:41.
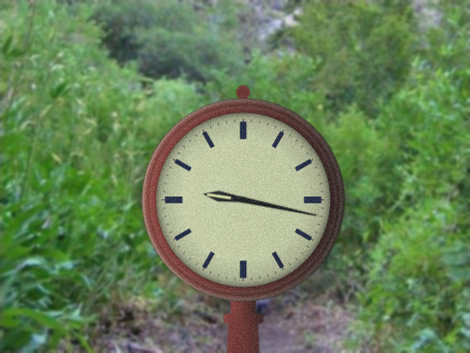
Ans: 9:17
